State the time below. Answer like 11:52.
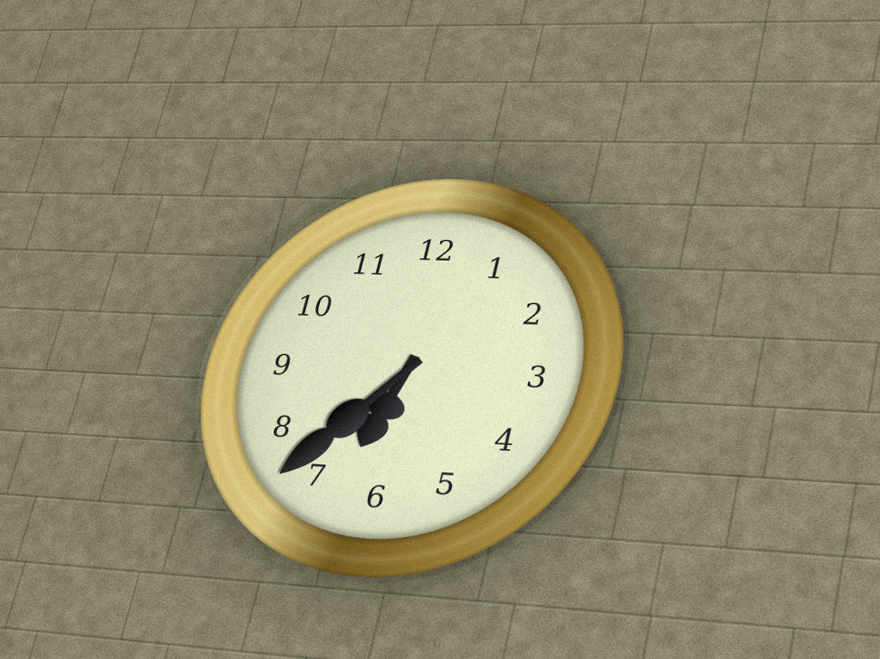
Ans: 6:37
